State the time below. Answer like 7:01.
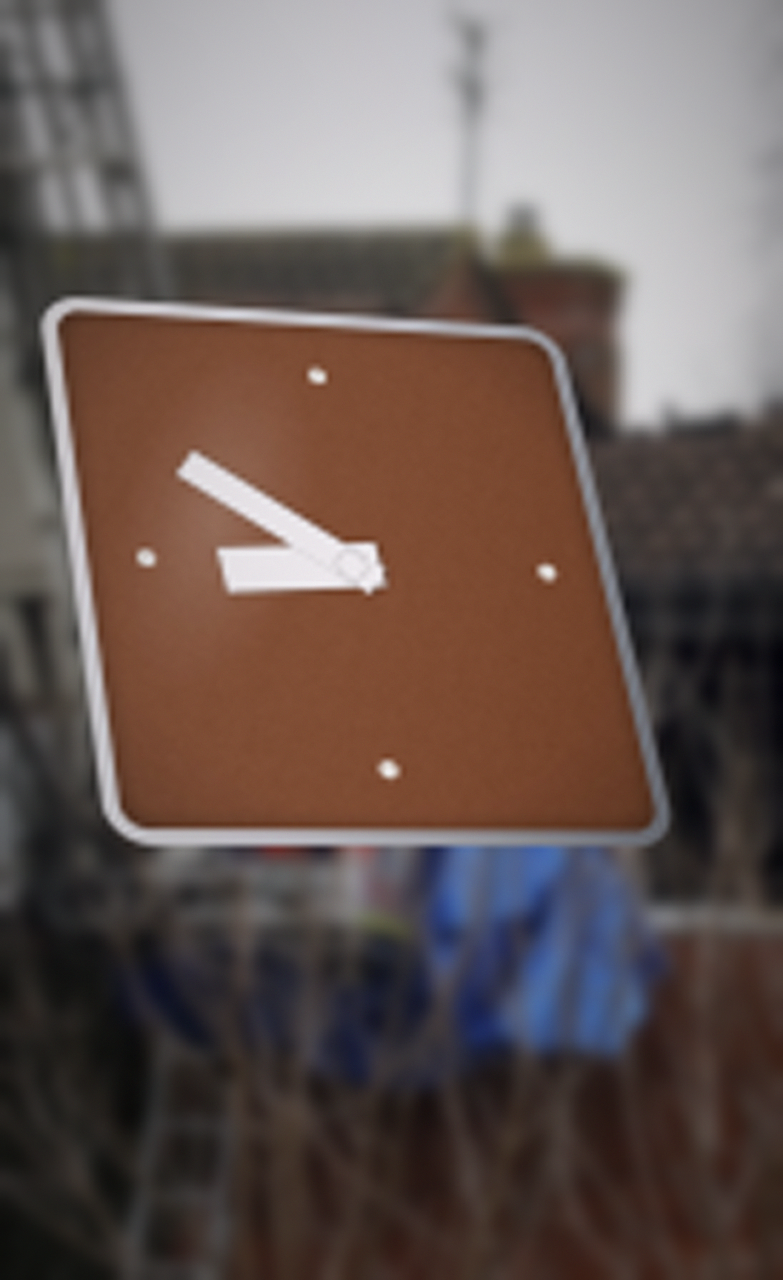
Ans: 8:51
